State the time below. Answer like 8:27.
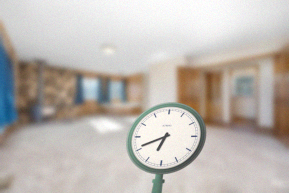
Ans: 6:41
